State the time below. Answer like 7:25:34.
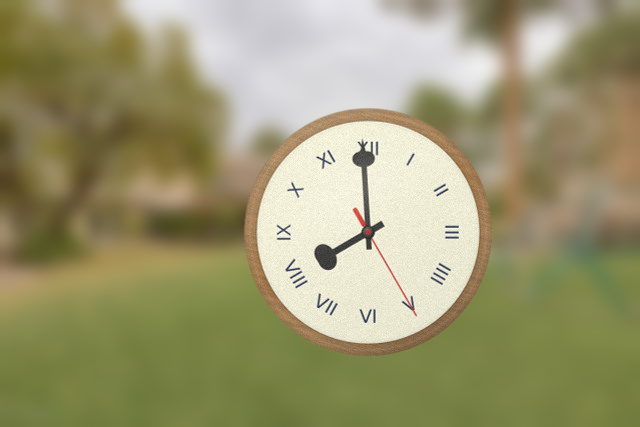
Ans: 7:59:25
